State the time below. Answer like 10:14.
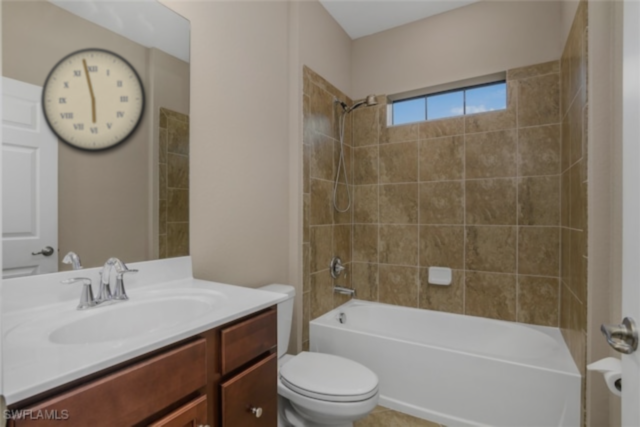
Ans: 5:58
